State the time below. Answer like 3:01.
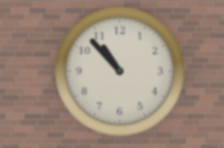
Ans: 10:53
